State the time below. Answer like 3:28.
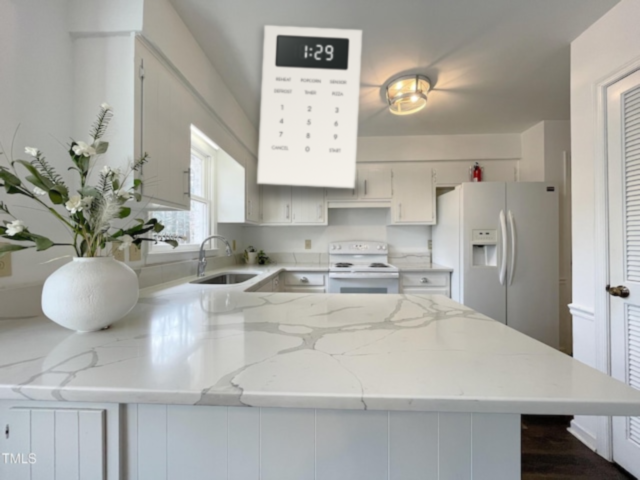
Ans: 1:29
